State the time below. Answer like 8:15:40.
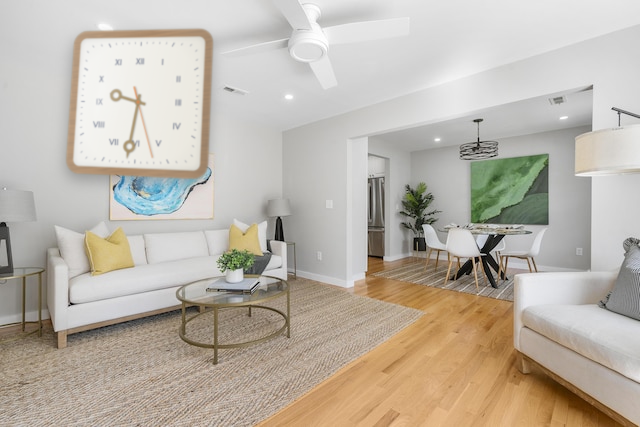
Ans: 9:31:27
